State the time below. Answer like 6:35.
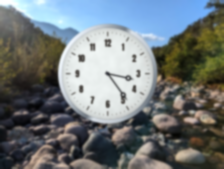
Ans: 3:24
